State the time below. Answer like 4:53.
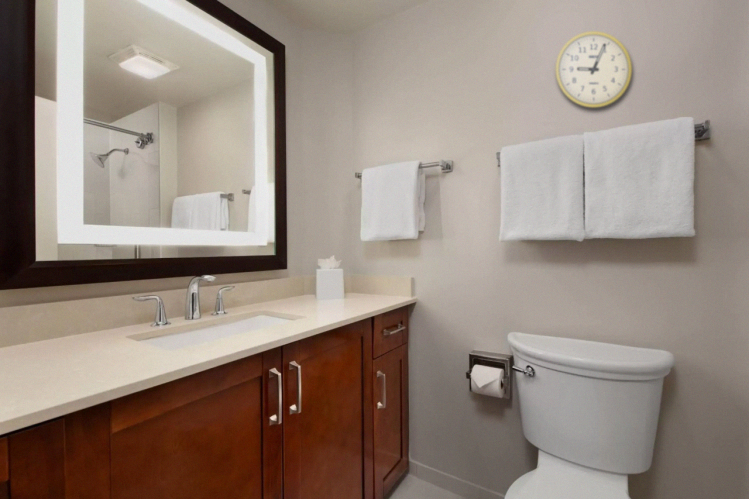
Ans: 9:04
